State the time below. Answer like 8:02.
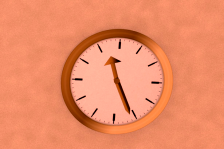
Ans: 11:26
